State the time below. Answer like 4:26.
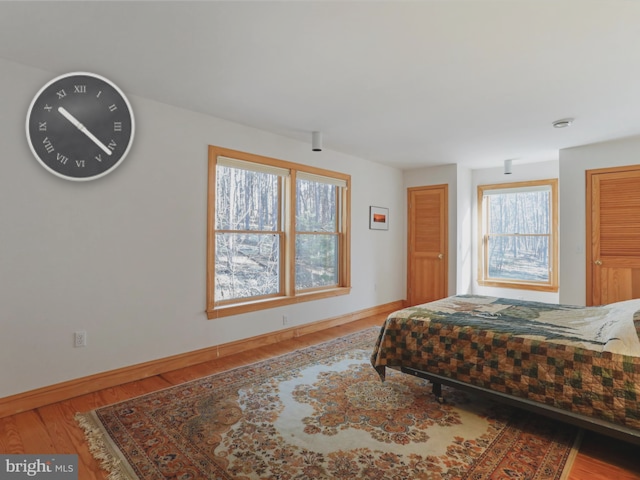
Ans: 10:22
